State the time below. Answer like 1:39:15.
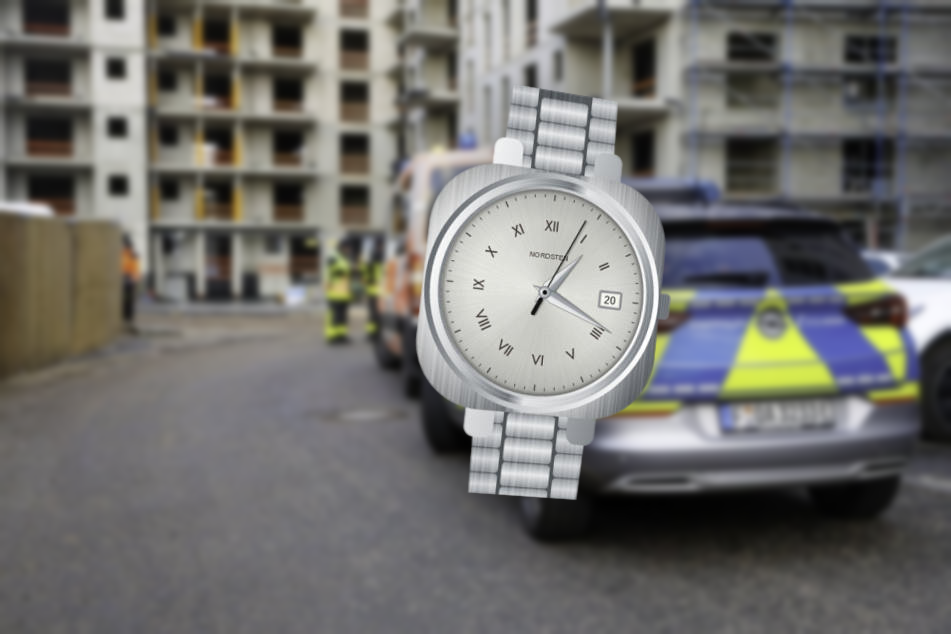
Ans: 1:19:04
